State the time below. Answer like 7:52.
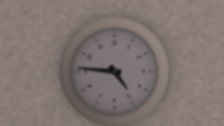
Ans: 4:46
